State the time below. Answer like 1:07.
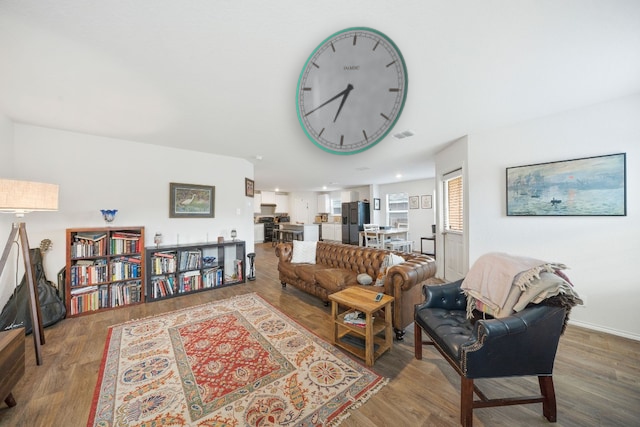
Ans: 6:40
